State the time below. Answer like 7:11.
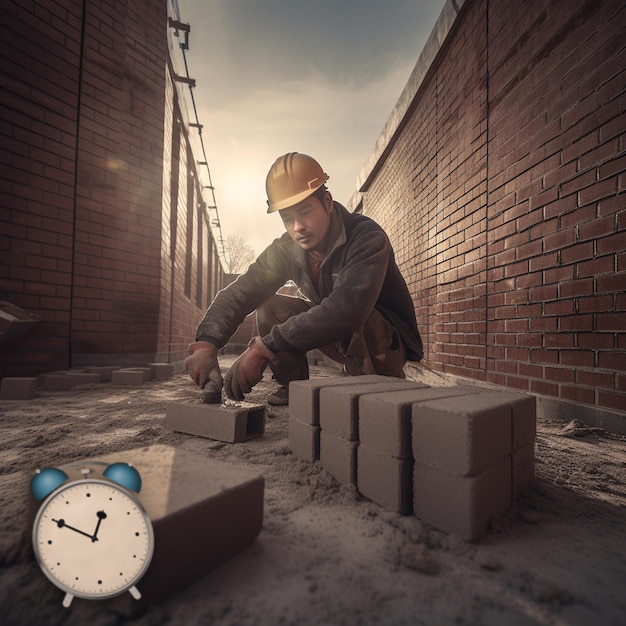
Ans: 12:50
